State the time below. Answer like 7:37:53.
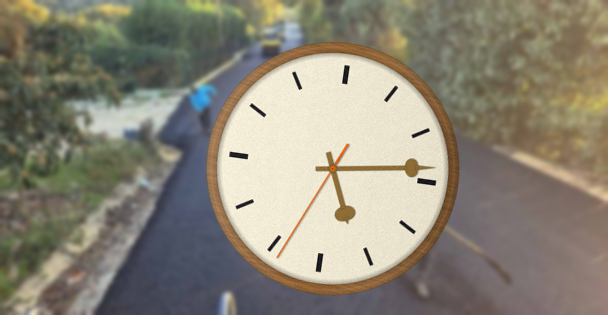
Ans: 5:13:34
